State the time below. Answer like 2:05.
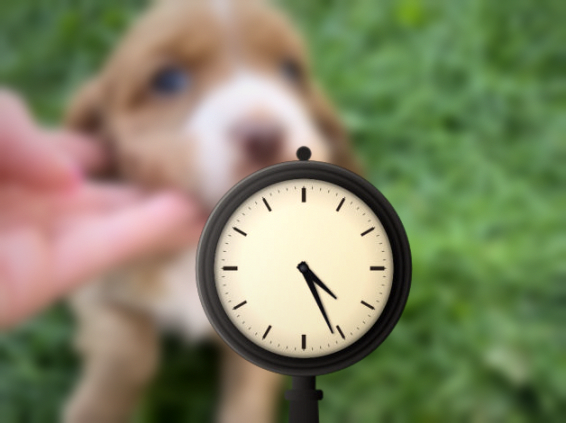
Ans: 4:26
